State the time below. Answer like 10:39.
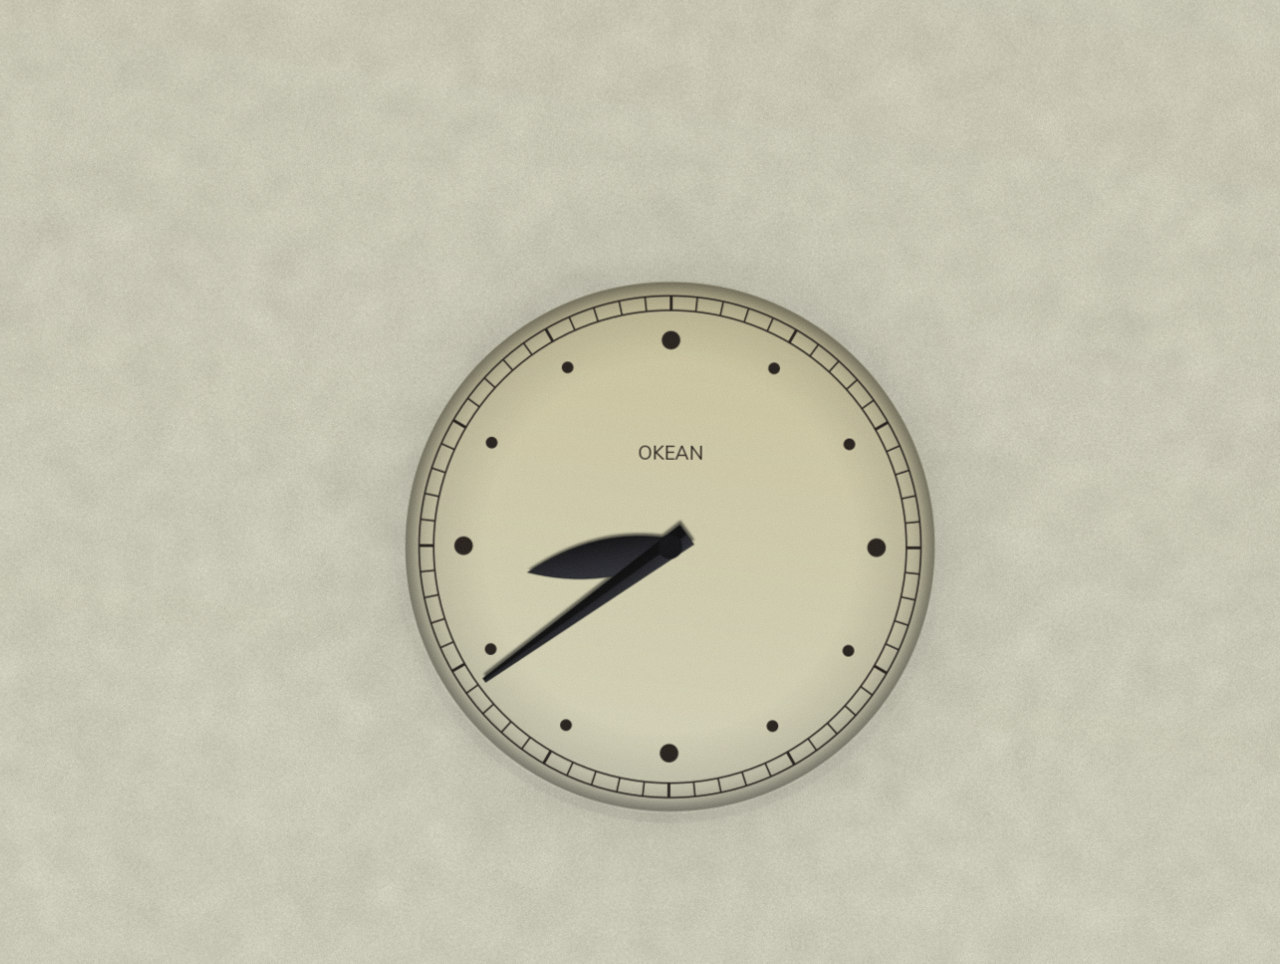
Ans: 8:39
